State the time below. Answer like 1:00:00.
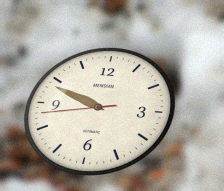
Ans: 9:48:43
